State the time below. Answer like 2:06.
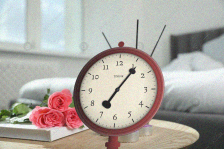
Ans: 7:06
